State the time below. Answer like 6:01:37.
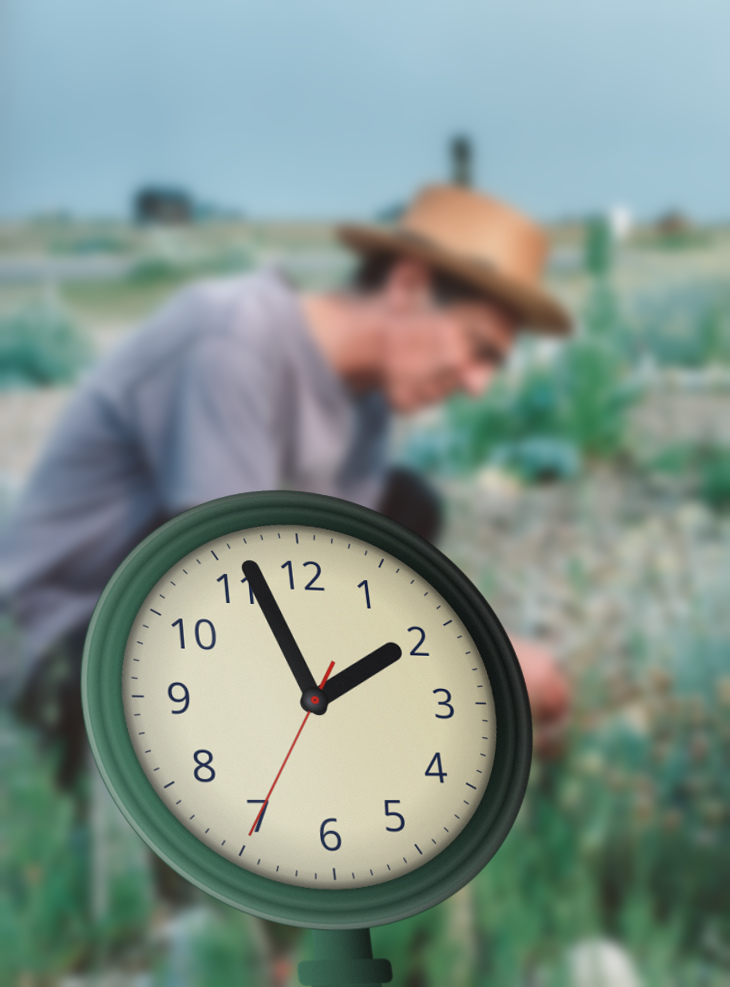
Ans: 1:56:35
